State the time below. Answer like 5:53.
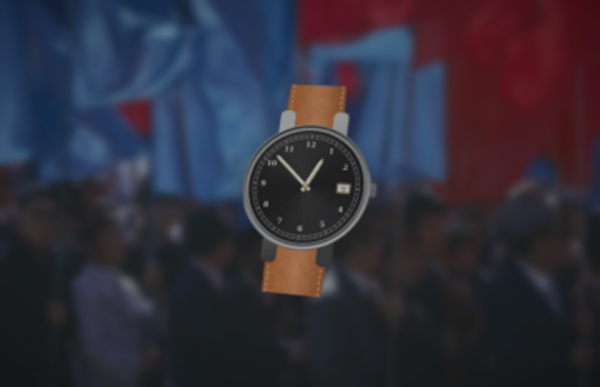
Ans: 12:52
